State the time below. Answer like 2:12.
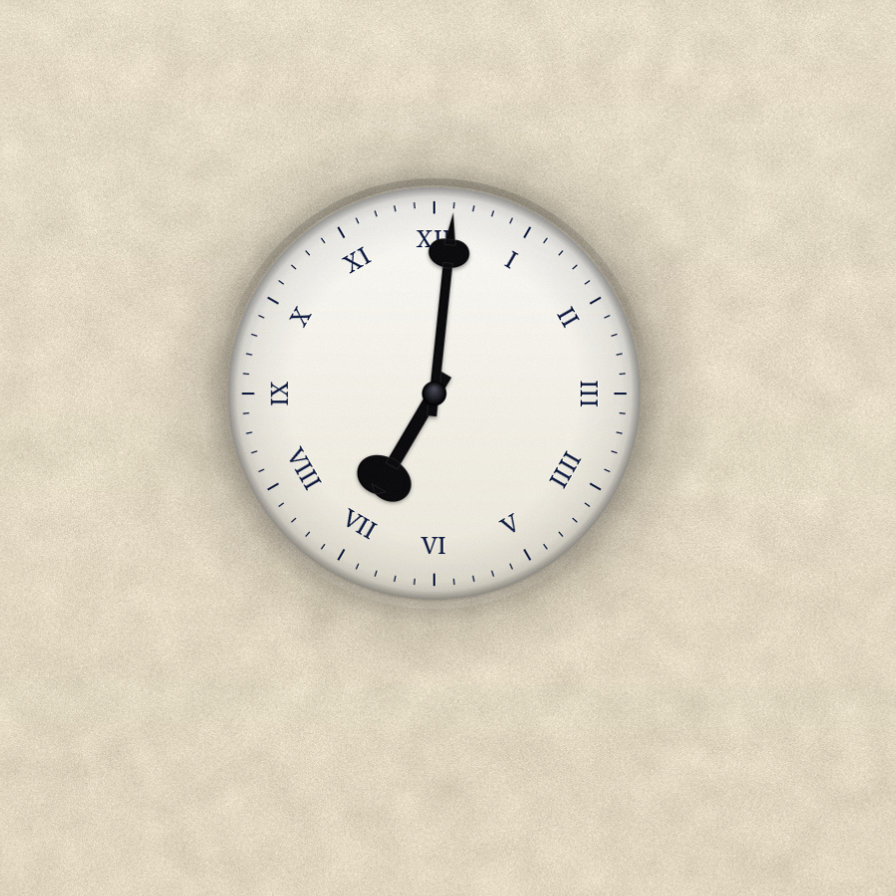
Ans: 7:01
